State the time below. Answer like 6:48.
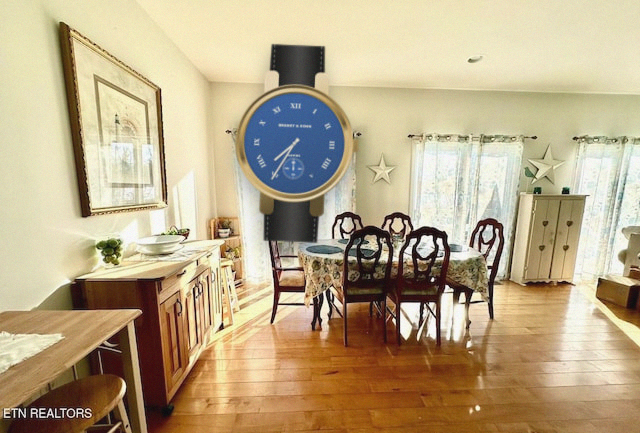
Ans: 7:35
